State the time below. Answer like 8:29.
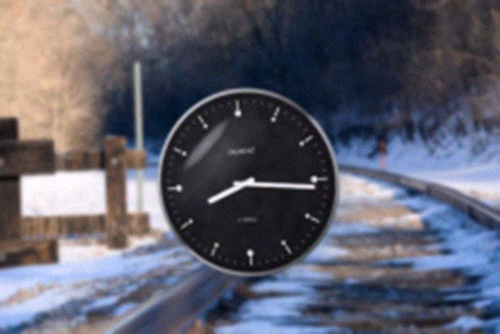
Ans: 8:16
